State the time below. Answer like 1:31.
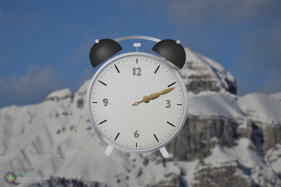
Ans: 2:11
